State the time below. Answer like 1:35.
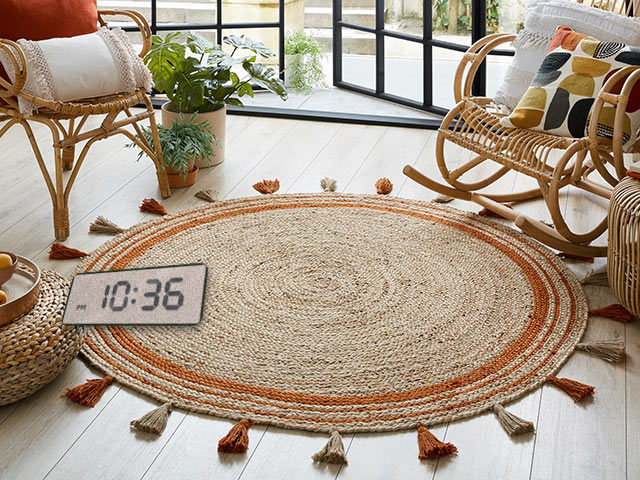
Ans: 10:36
